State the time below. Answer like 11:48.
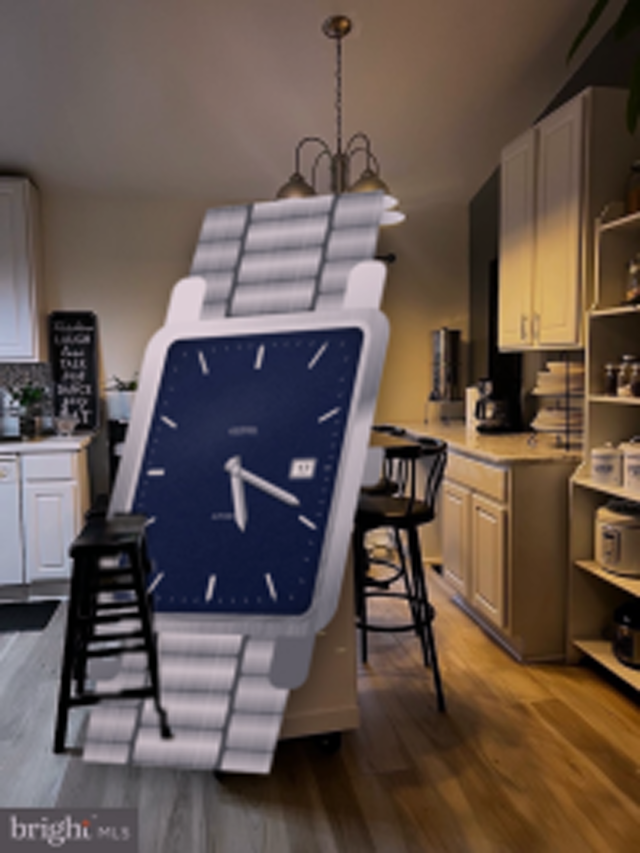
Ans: 5:19
